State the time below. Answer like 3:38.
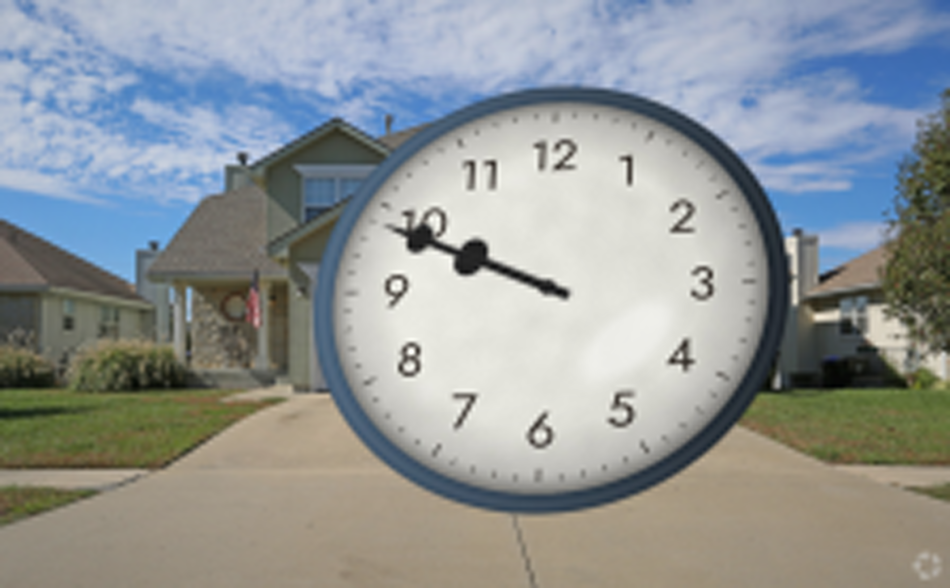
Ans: 9:49
